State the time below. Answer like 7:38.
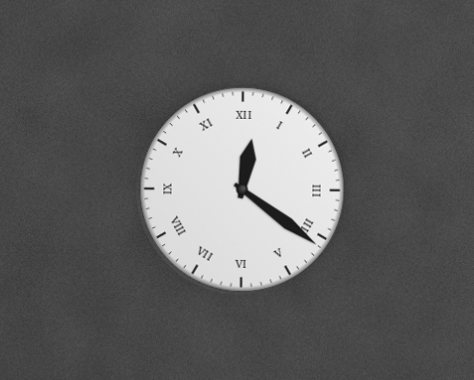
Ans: 12:21
